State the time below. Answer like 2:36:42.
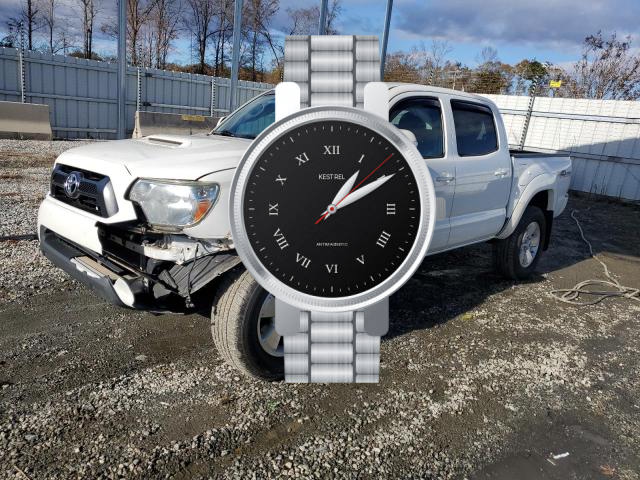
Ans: 1:10:08
